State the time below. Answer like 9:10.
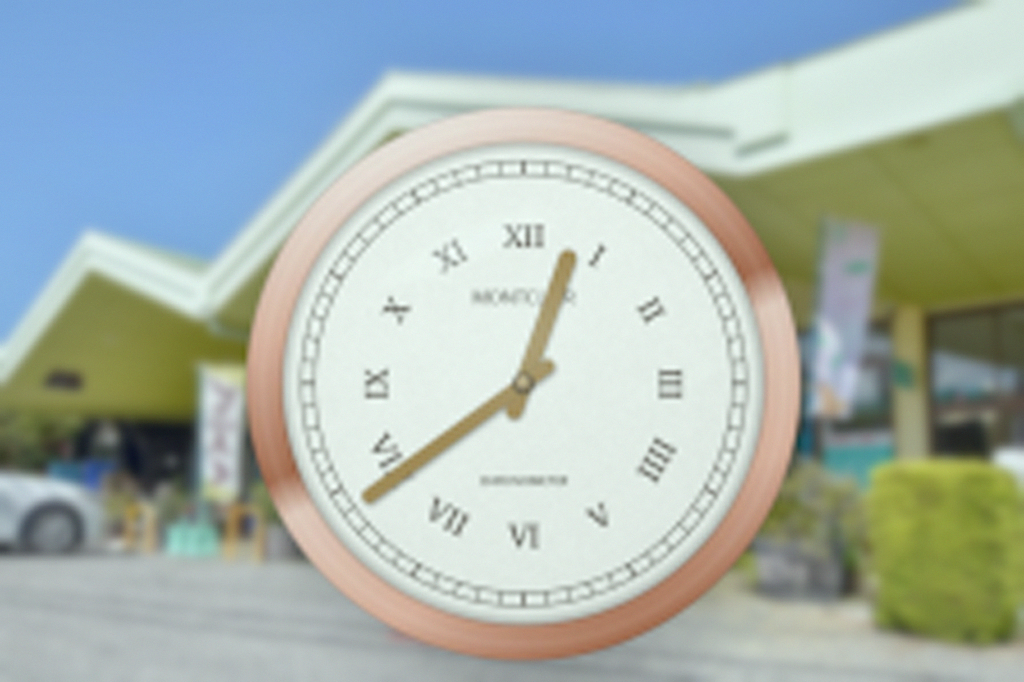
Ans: 12:39
